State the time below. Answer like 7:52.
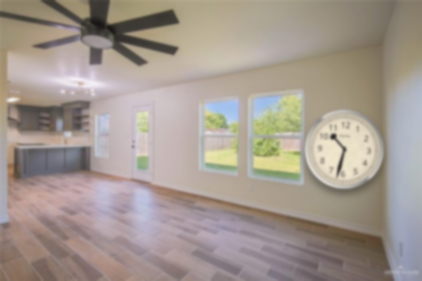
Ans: 10:32
